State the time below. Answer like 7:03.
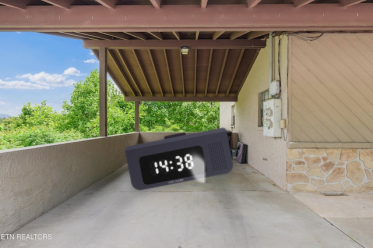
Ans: 14:38
